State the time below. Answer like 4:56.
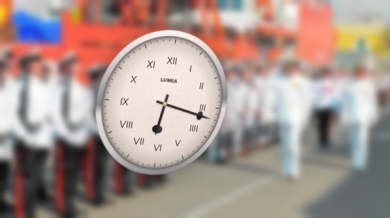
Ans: 6:17
